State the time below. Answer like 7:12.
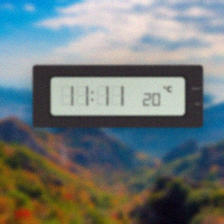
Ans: 11:11
